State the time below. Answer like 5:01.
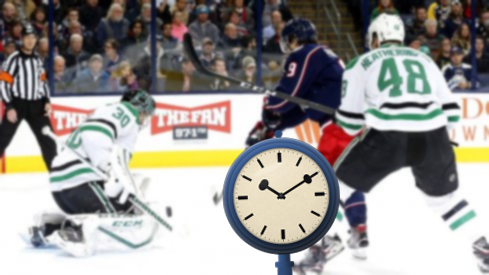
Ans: 10:10
